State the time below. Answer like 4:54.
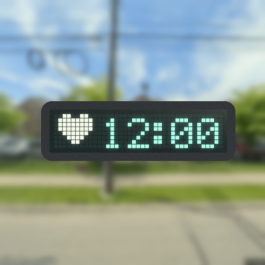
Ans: 12:00
